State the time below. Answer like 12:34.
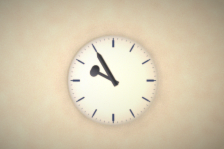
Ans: 9:55
